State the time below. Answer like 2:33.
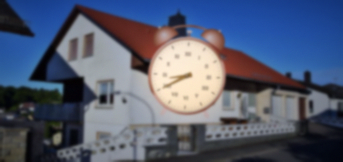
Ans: 8:40
